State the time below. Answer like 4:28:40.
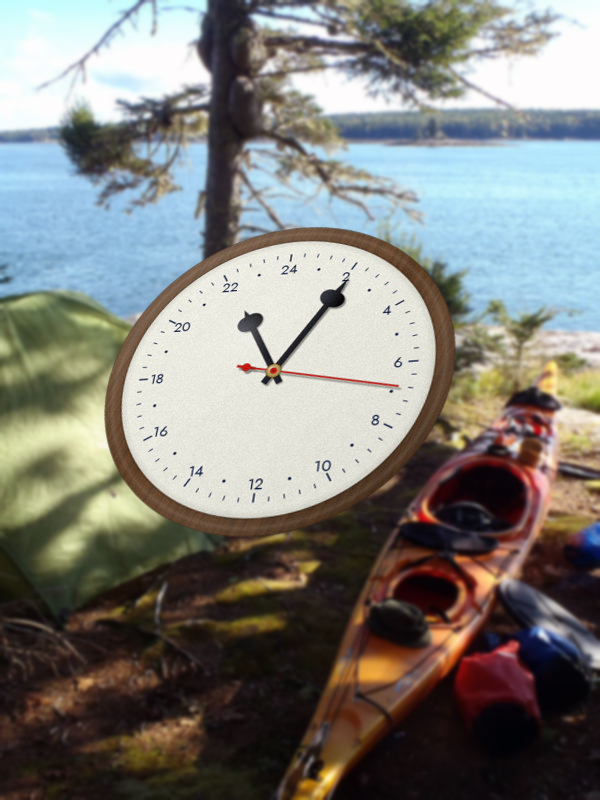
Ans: 22:05:17
